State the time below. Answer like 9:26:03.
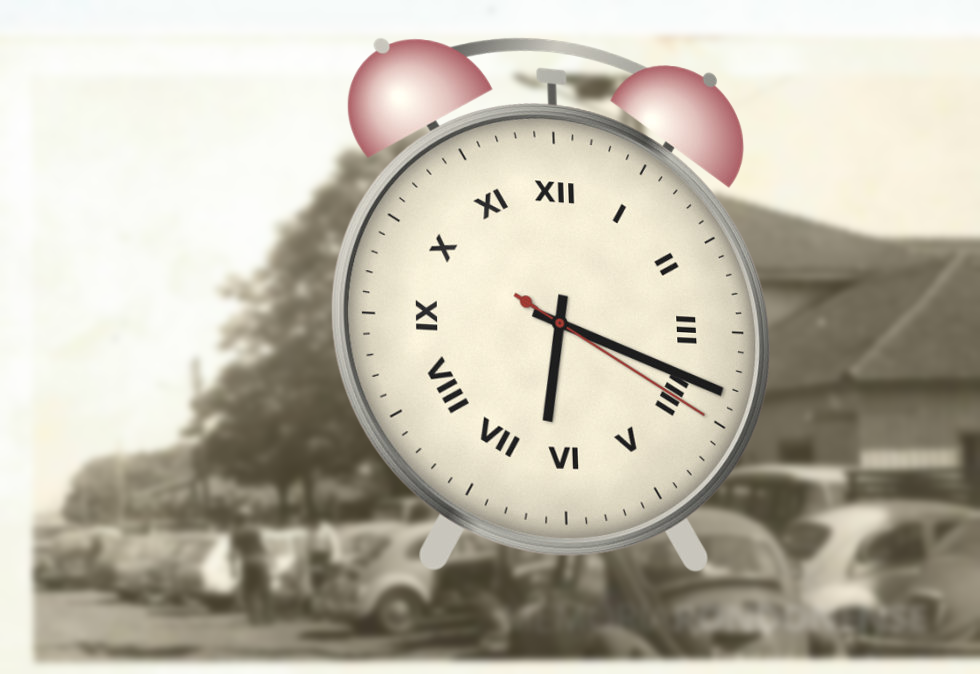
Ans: 6:18:20
